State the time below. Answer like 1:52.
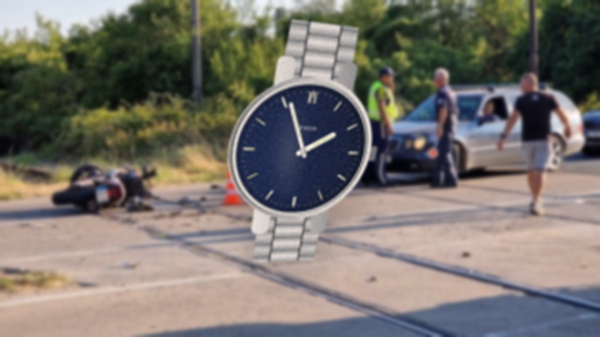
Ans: 1:56
